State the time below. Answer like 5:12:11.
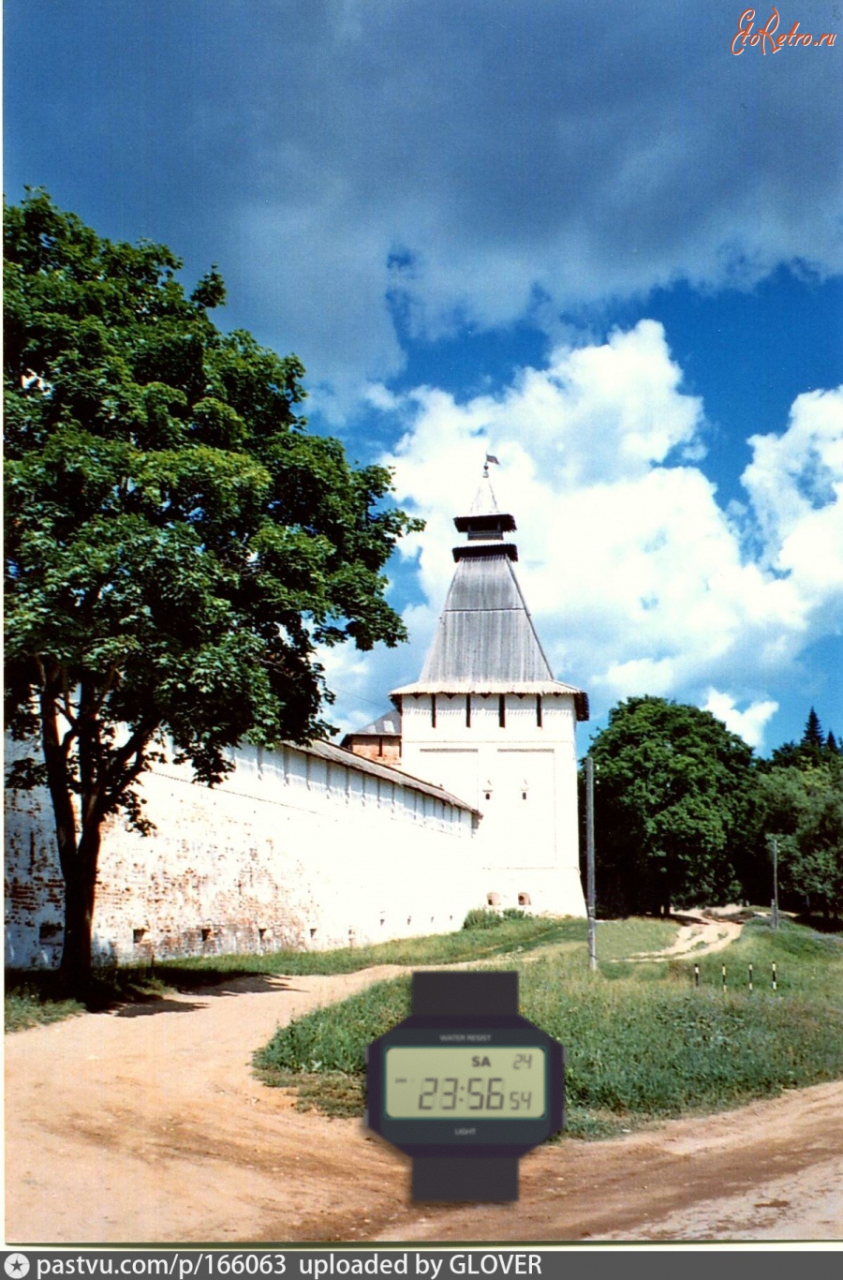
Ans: 23:56:54
